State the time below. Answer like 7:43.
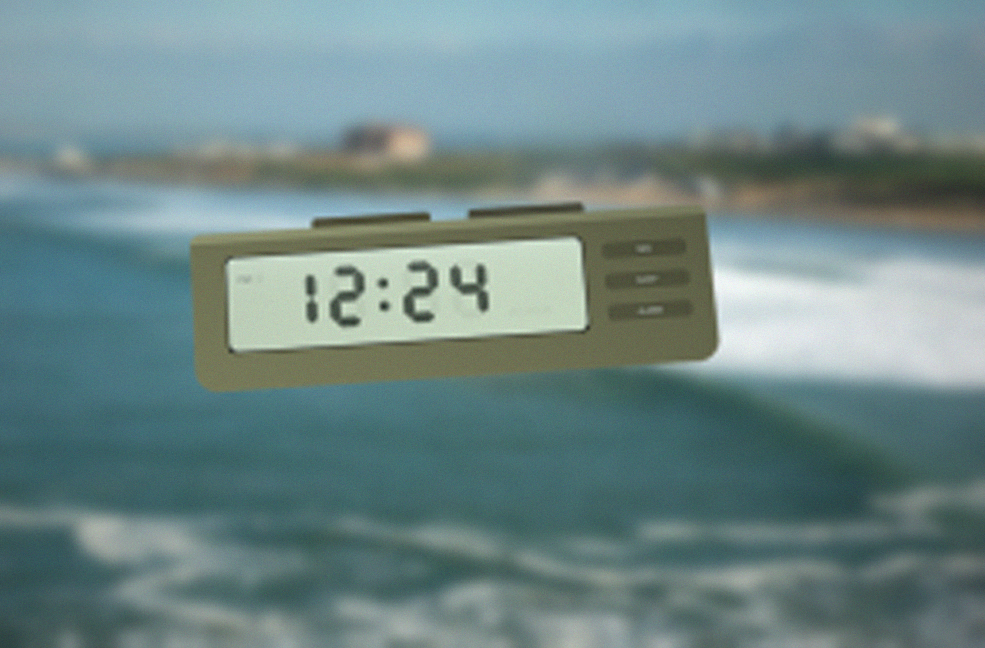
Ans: 12:24
